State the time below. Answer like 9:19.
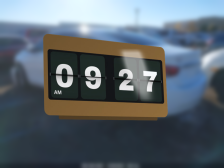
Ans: 9:27
